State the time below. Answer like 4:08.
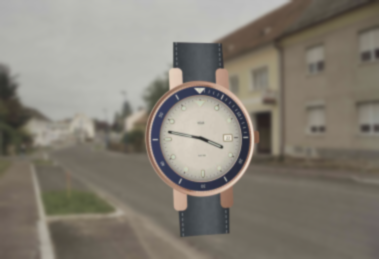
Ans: 3:47
